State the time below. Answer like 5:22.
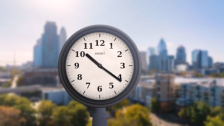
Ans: 10:21
